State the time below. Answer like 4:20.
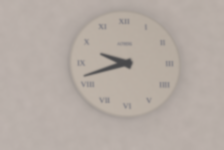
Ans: 9:42
